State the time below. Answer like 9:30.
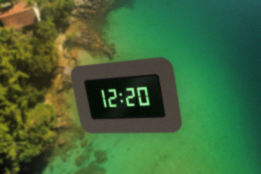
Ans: 12:20
